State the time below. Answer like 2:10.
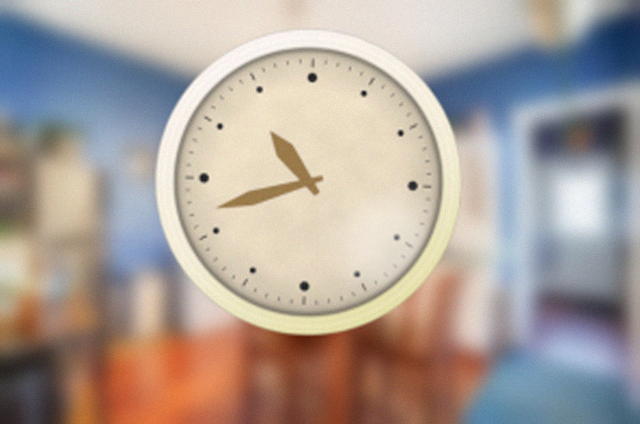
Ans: 10:42
